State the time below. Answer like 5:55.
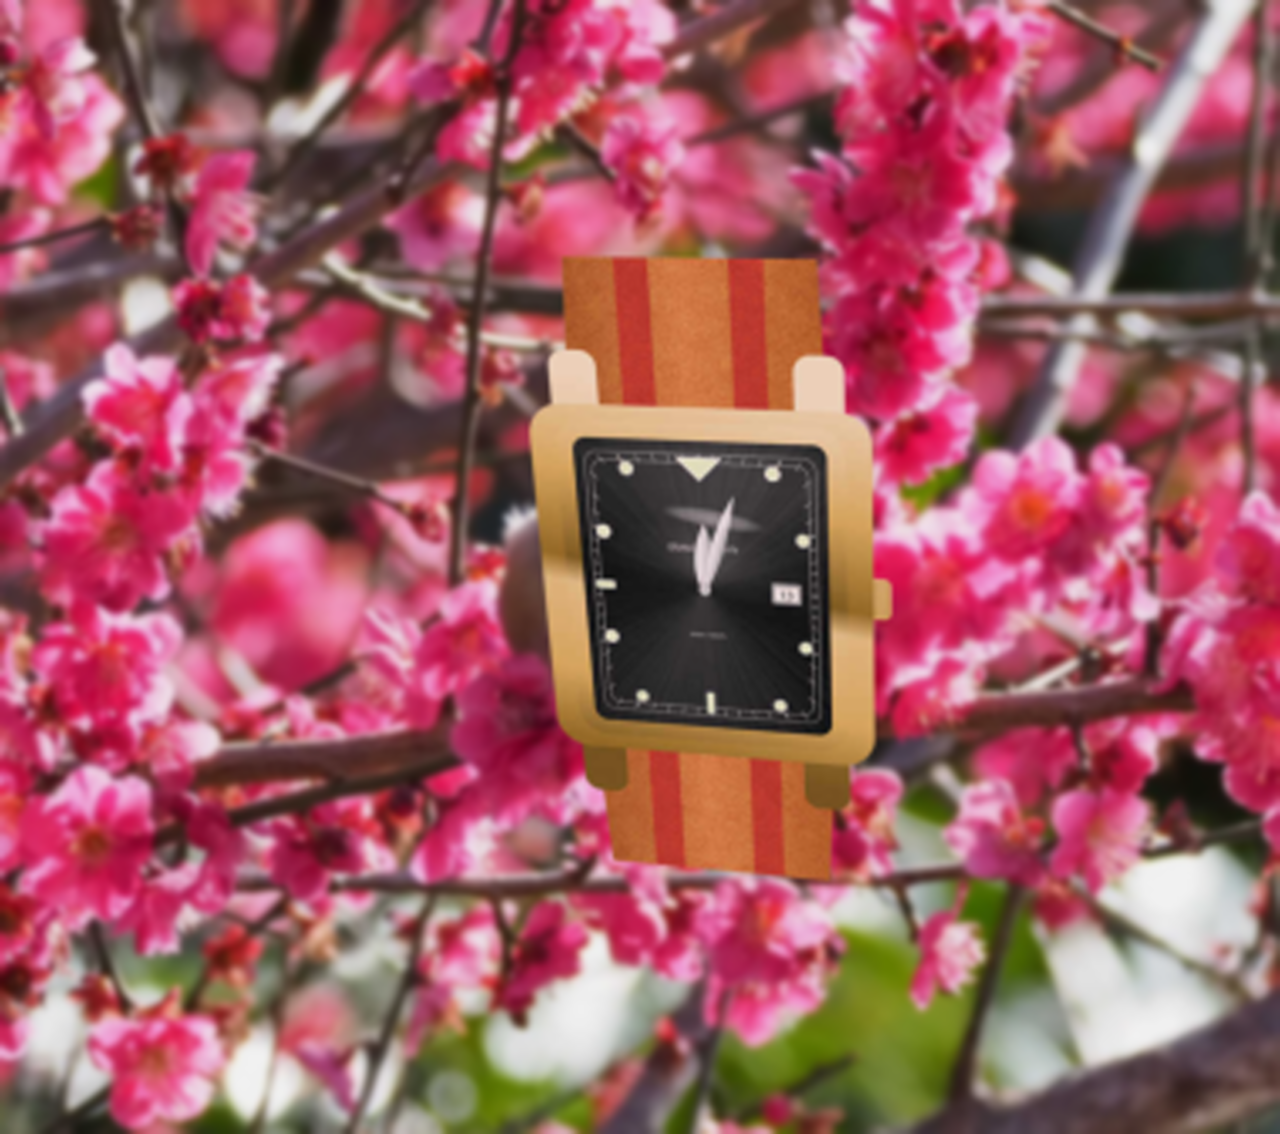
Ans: 12:03
